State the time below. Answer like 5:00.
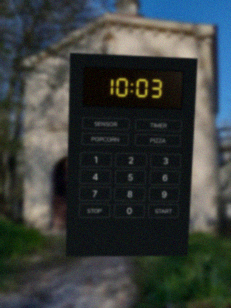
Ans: 10:03
